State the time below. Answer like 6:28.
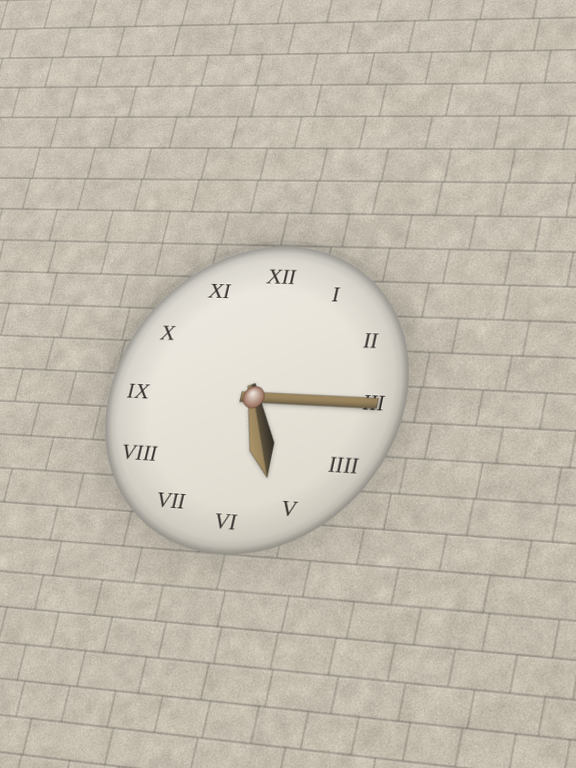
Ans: 5:15
